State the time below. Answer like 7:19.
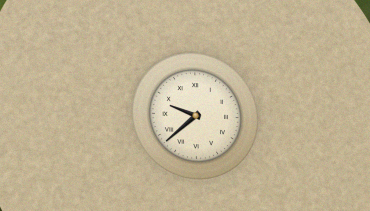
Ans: 9:38
